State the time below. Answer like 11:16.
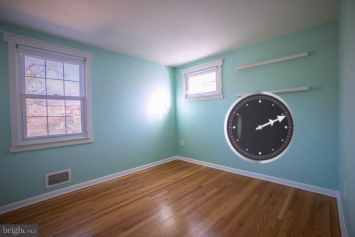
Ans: 2:11
